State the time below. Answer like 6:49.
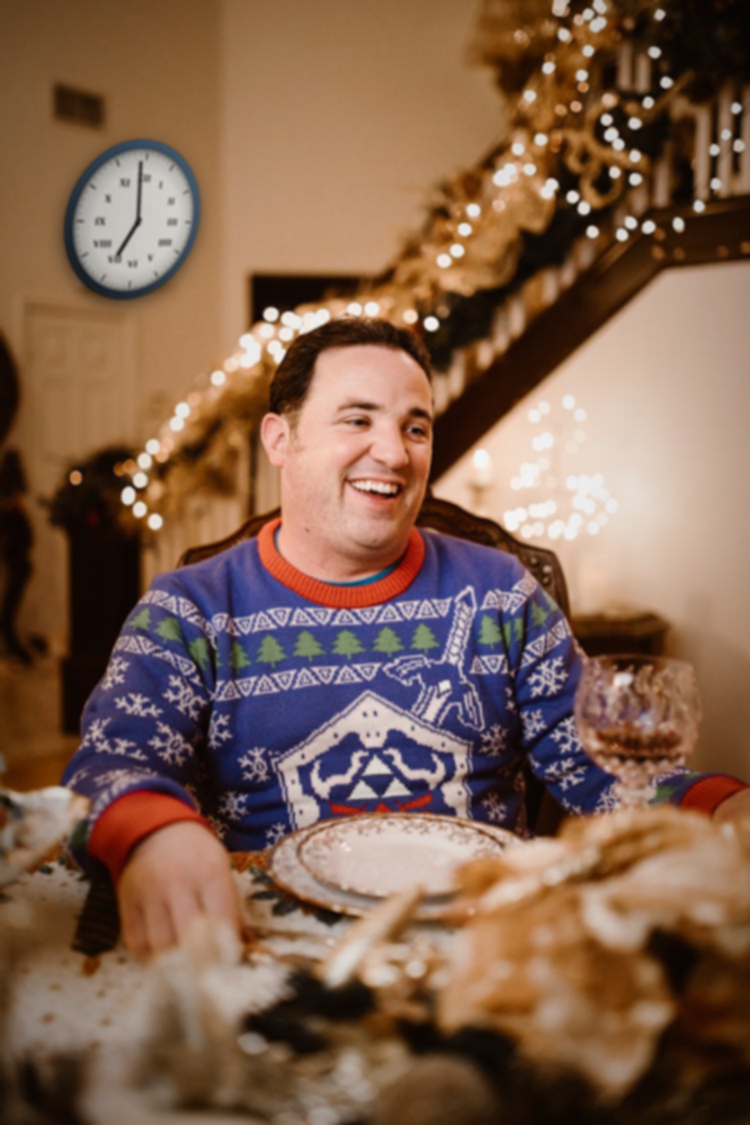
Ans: 6:59
